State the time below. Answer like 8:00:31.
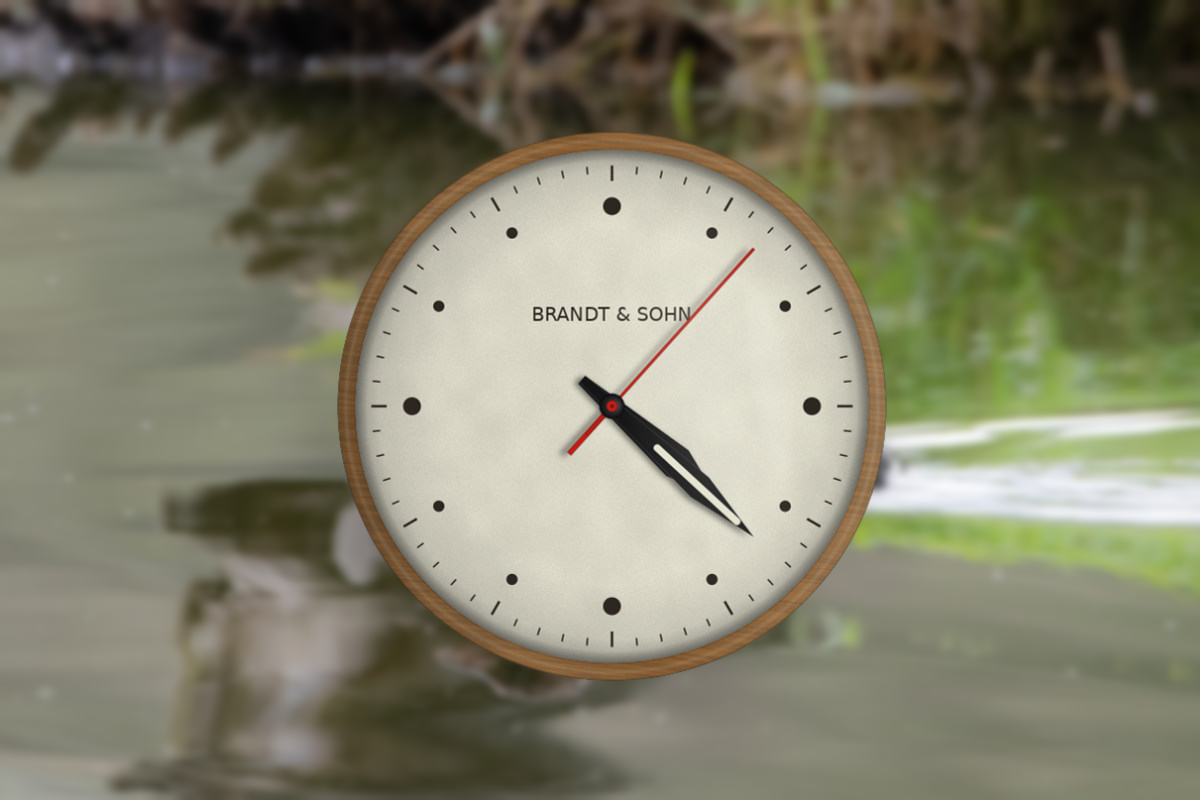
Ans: 4:22:07
